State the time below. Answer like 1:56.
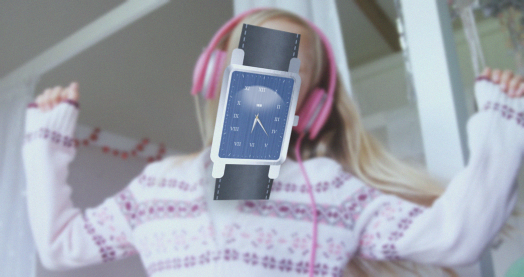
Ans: 6:23
